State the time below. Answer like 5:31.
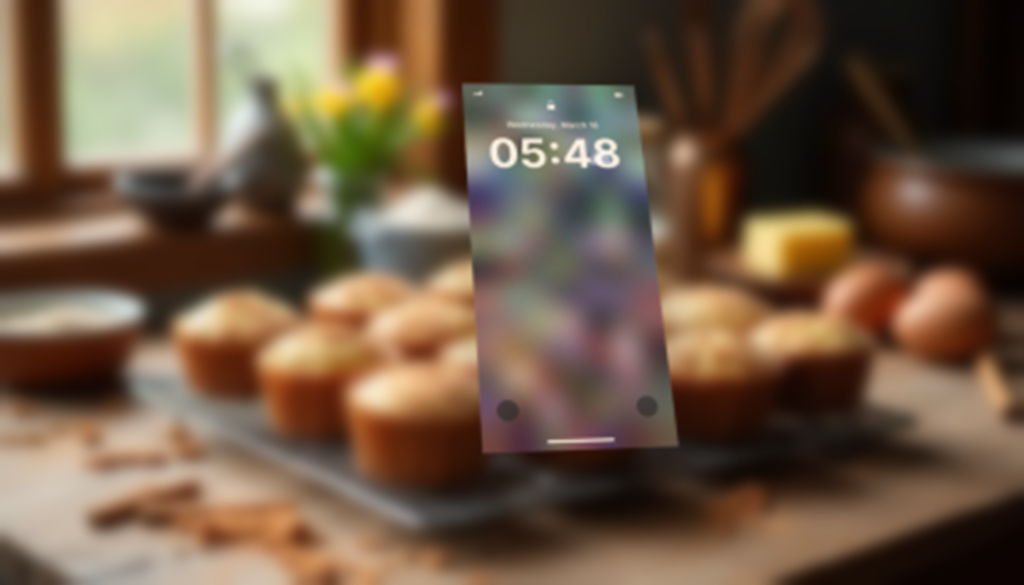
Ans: 5:48
